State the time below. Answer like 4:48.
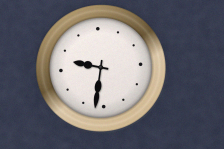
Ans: 9:32
